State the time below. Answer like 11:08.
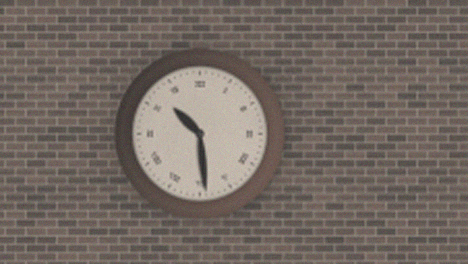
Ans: 10:29
